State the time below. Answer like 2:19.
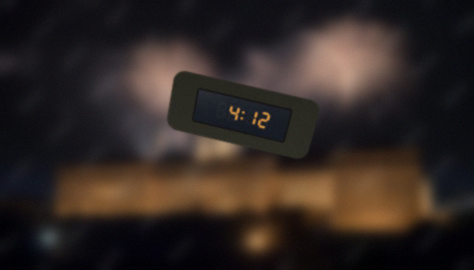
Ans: 4:12
